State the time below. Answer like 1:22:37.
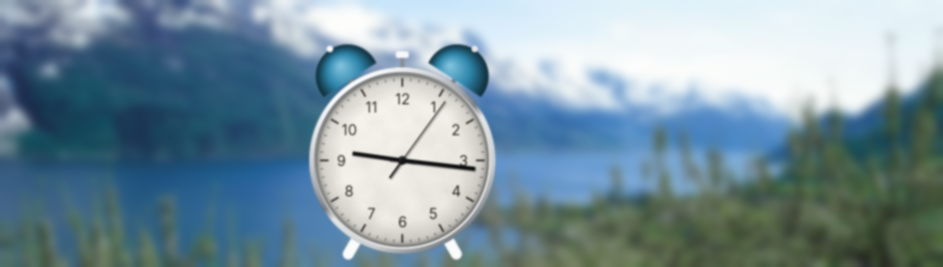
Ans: 9:16:06
